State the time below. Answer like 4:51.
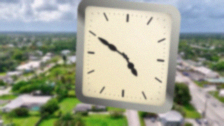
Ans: 4:50
